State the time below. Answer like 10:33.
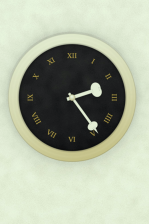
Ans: 2:24
